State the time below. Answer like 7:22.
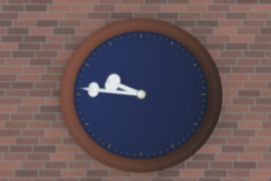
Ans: 9:46
